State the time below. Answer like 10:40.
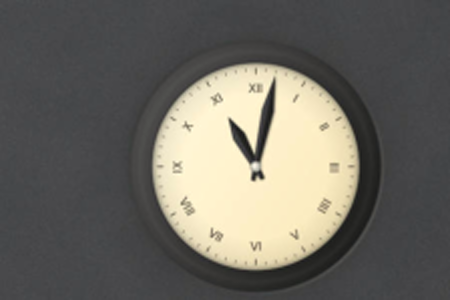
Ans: 11:02
